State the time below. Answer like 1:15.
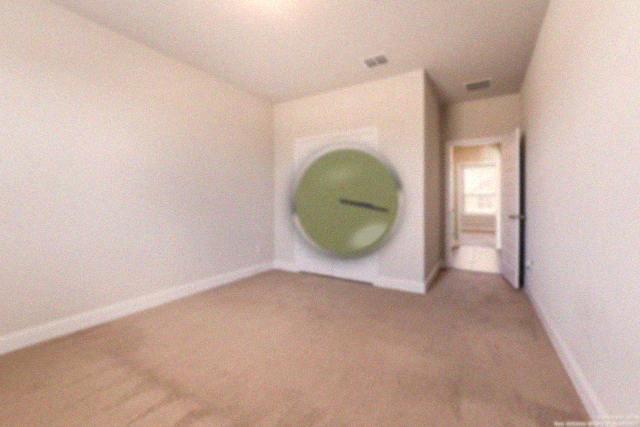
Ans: 3:17
